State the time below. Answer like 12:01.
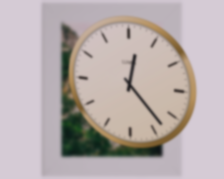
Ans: 12:23
